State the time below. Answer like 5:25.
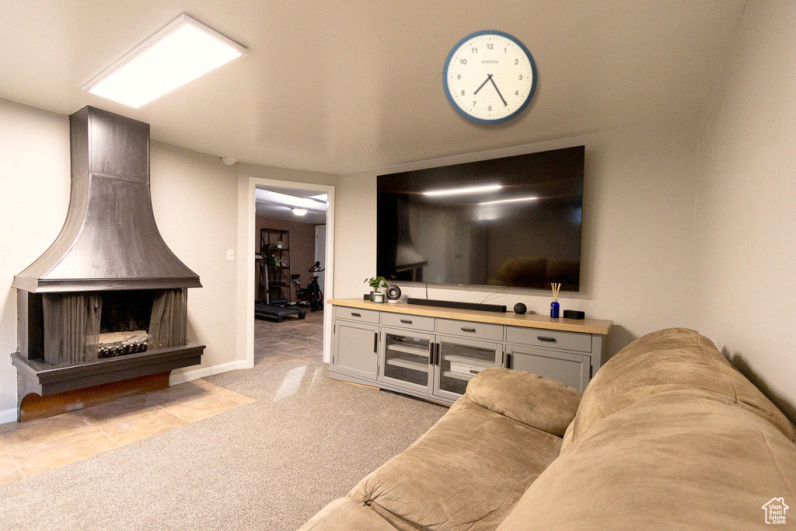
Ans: 7:25
